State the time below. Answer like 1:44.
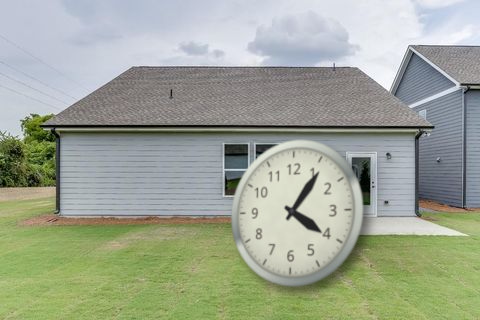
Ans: 4:06
